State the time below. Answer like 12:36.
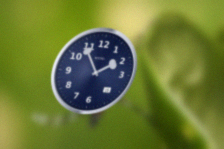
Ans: 1:54
